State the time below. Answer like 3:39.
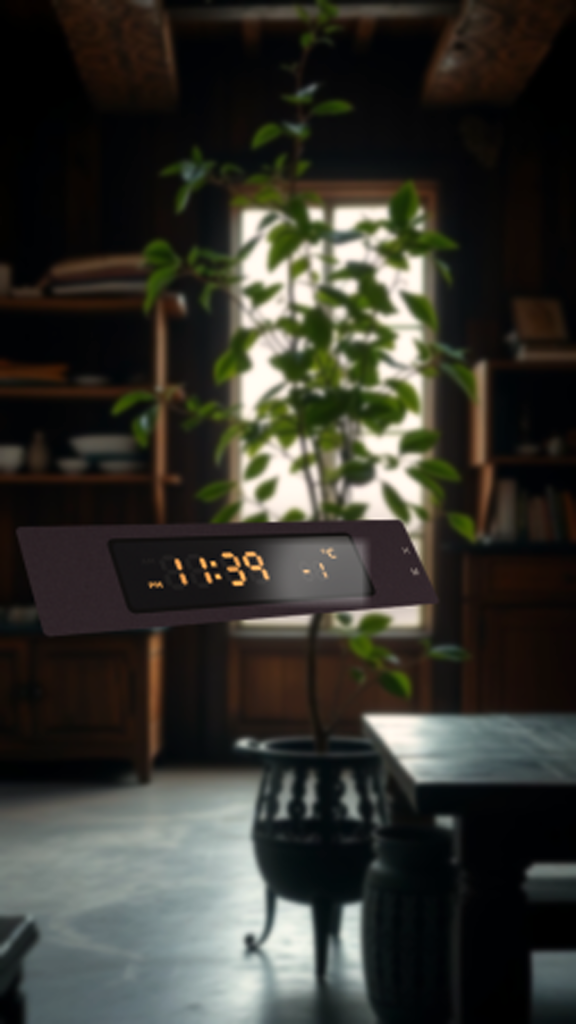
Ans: 11:39
